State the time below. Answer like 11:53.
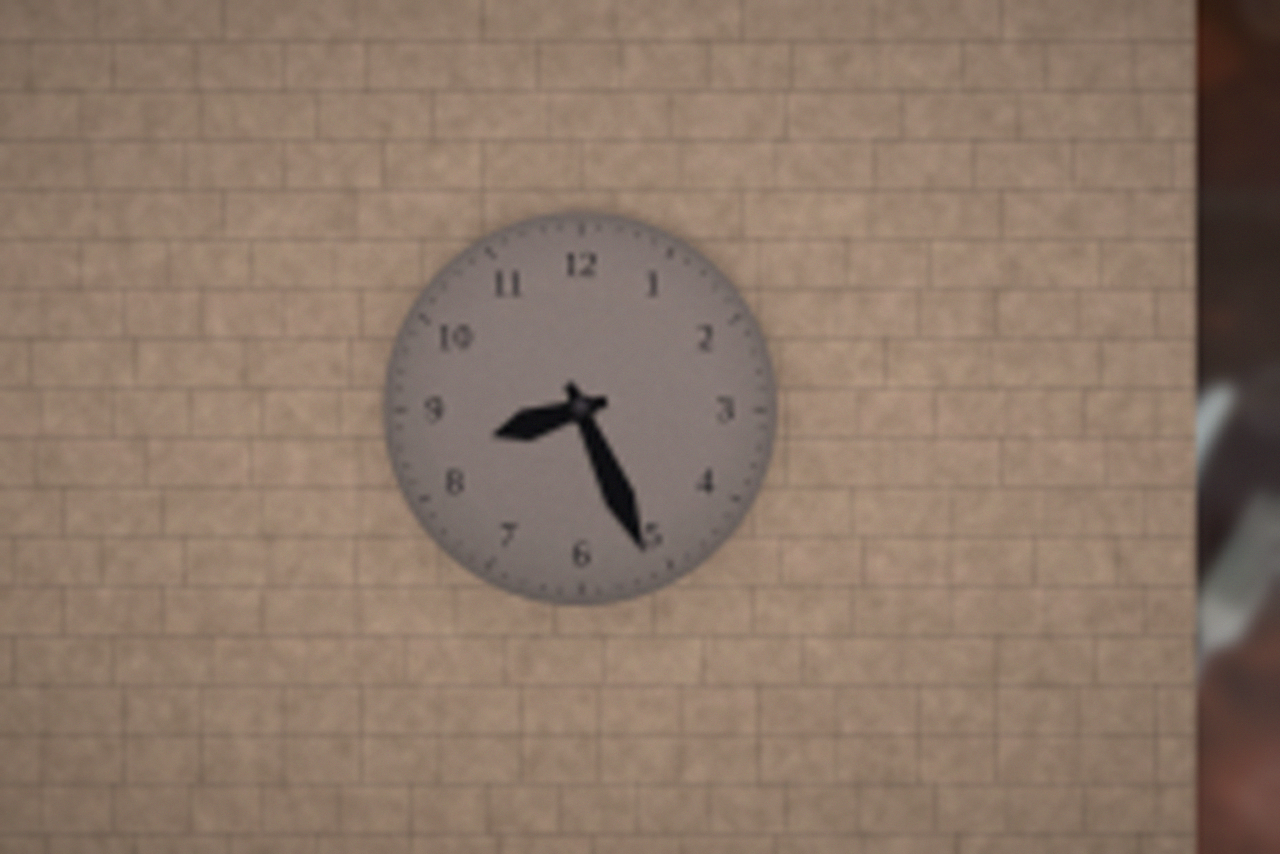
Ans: 8:26
